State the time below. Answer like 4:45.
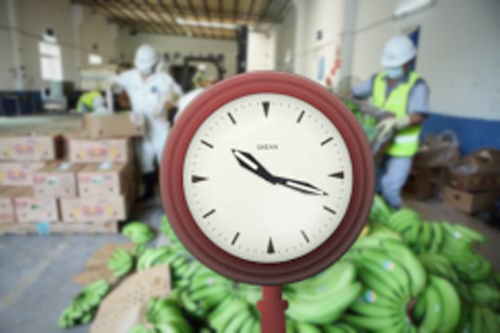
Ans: 10:18
